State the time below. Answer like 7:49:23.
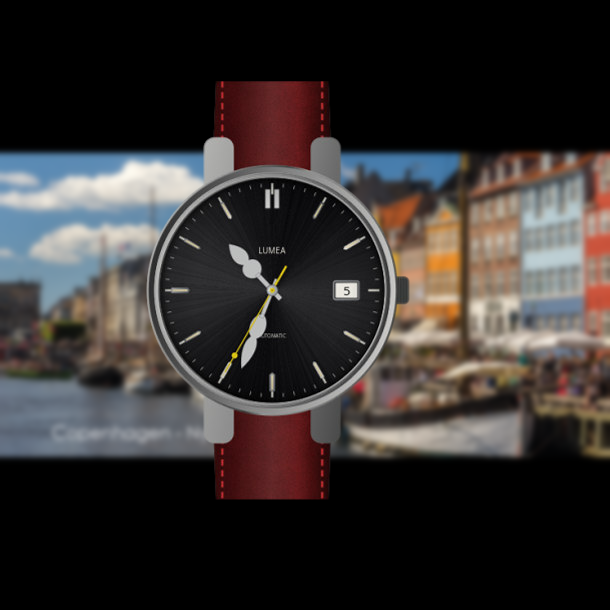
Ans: 10:33:35
